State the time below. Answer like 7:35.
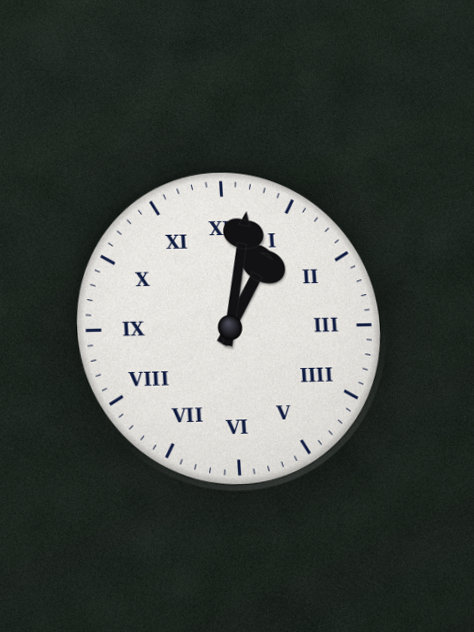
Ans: 1:02
